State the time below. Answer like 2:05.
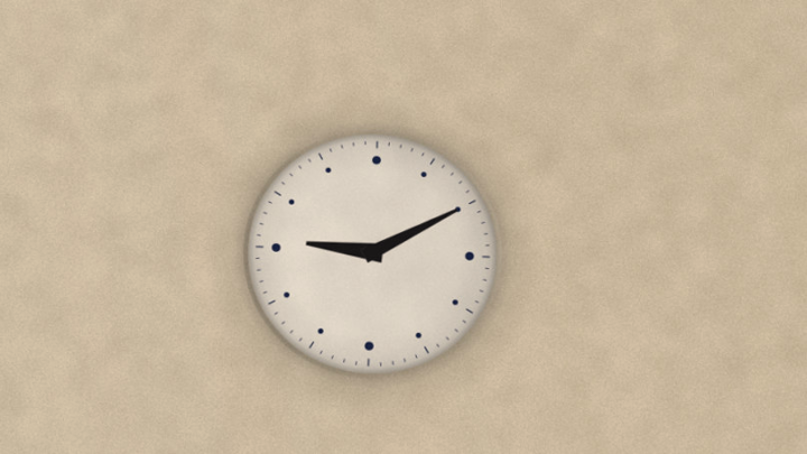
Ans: 9:10
